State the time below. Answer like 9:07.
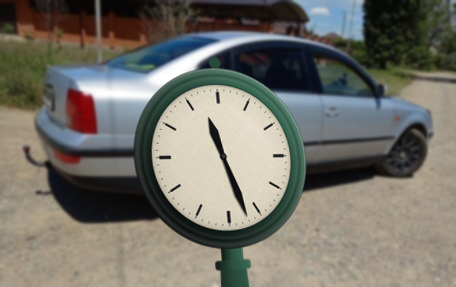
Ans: 11:27
